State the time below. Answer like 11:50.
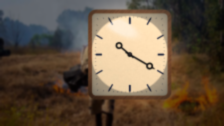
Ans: 10:20
